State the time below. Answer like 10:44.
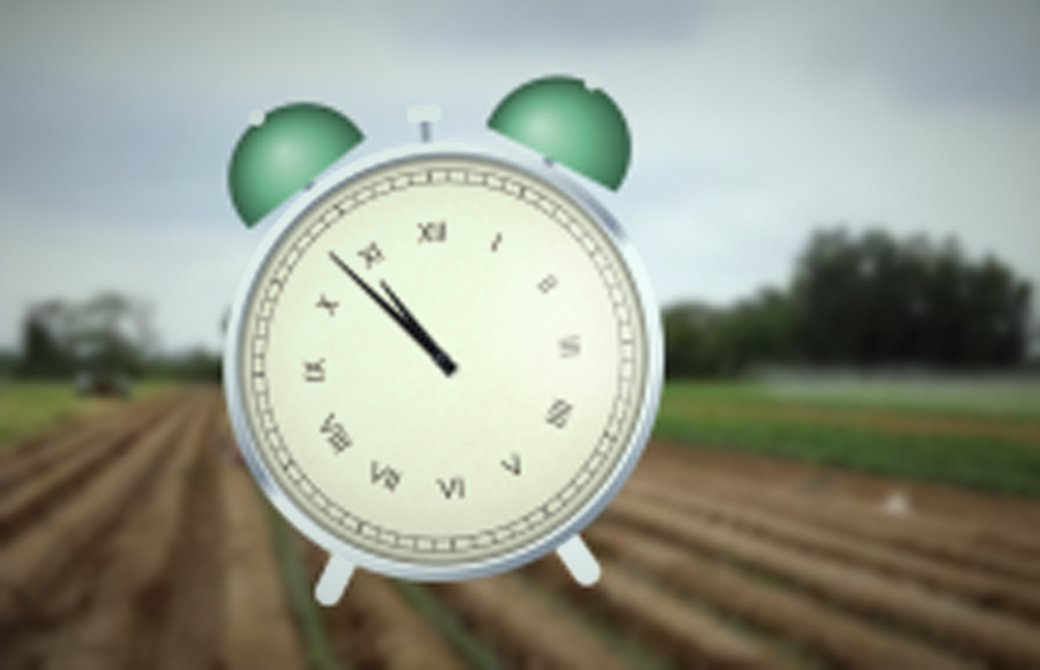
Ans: 10:53
